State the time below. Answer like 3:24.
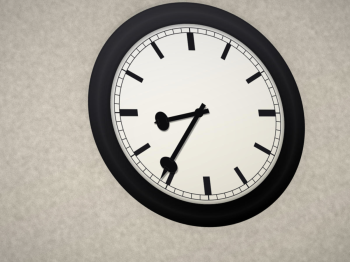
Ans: 8:36
